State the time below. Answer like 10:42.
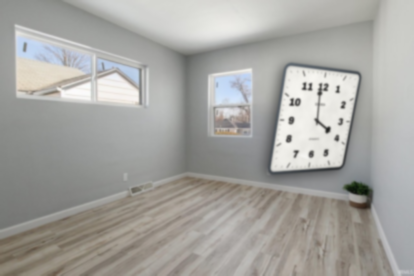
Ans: 3:59
